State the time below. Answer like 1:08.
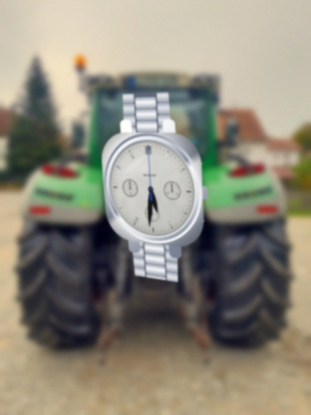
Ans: 5:31
